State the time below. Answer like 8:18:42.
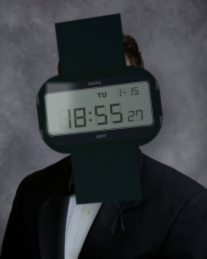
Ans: 18:55:27
